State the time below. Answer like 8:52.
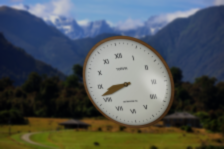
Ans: 8:42
